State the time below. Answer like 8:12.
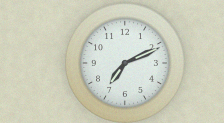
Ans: 7:11
